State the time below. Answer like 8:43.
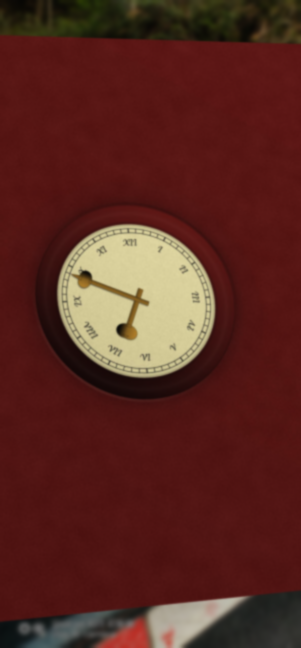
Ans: 6:49
